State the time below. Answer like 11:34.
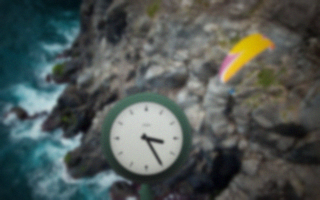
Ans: 3:25
